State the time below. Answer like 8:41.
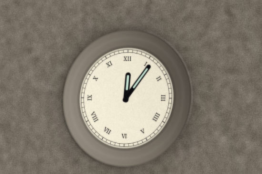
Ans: 12:06
